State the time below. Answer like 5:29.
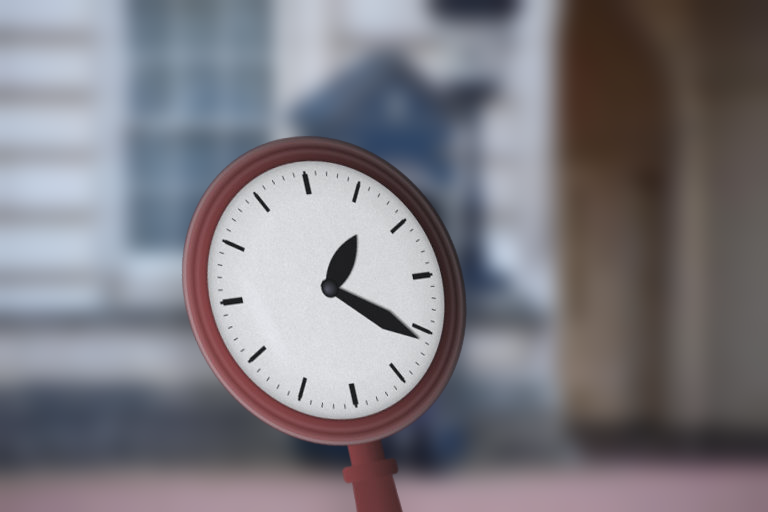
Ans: 1:21
